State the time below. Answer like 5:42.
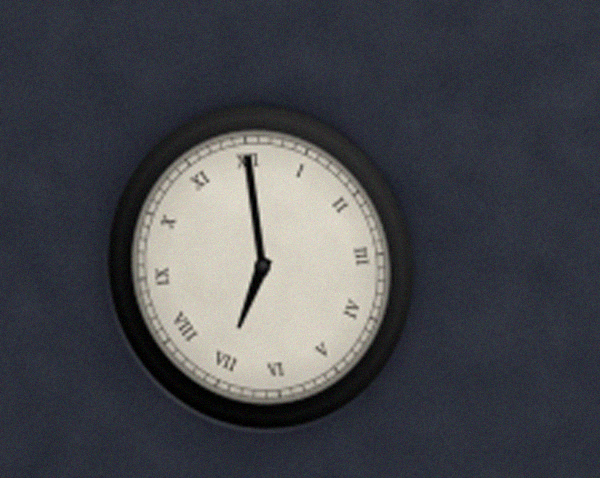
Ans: 7:00
